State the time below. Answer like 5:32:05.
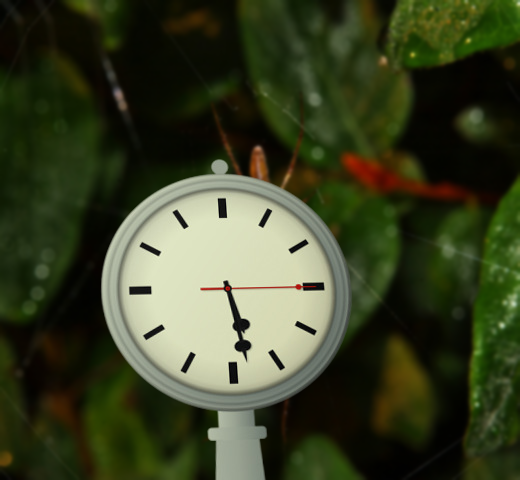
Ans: 5:28:15
